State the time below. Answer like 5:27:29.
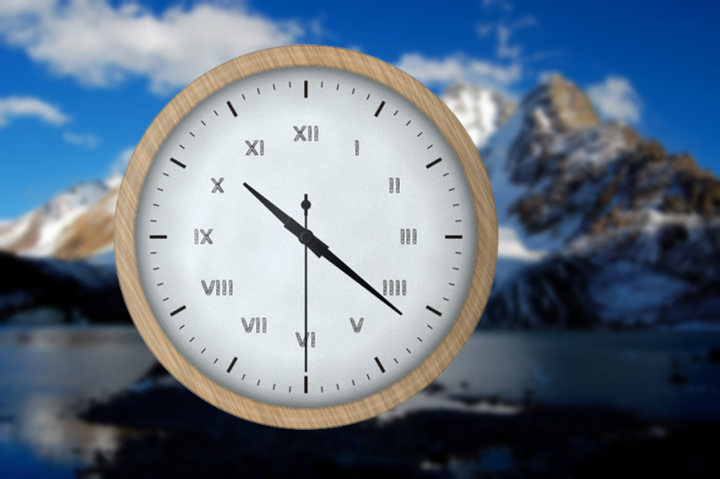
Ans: 10:21:30
